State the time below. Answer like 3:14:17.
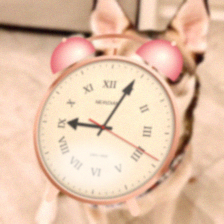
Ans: 9:04:19
